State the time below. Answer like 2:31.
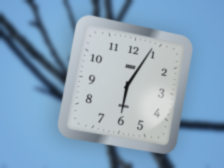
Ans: 6:04
